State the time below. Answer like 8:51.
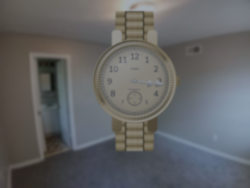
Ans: 3:16
